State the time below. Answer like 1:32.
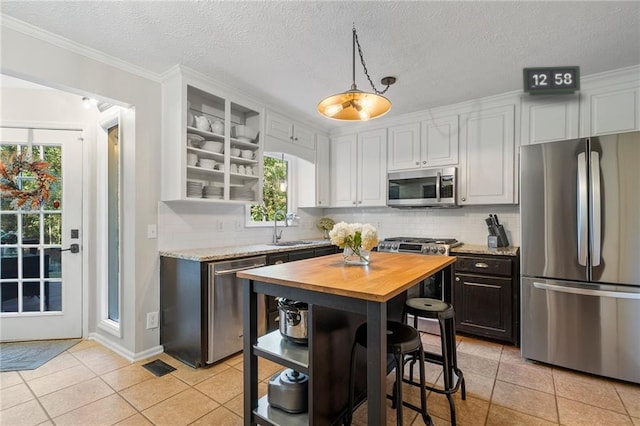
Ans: 12:58
